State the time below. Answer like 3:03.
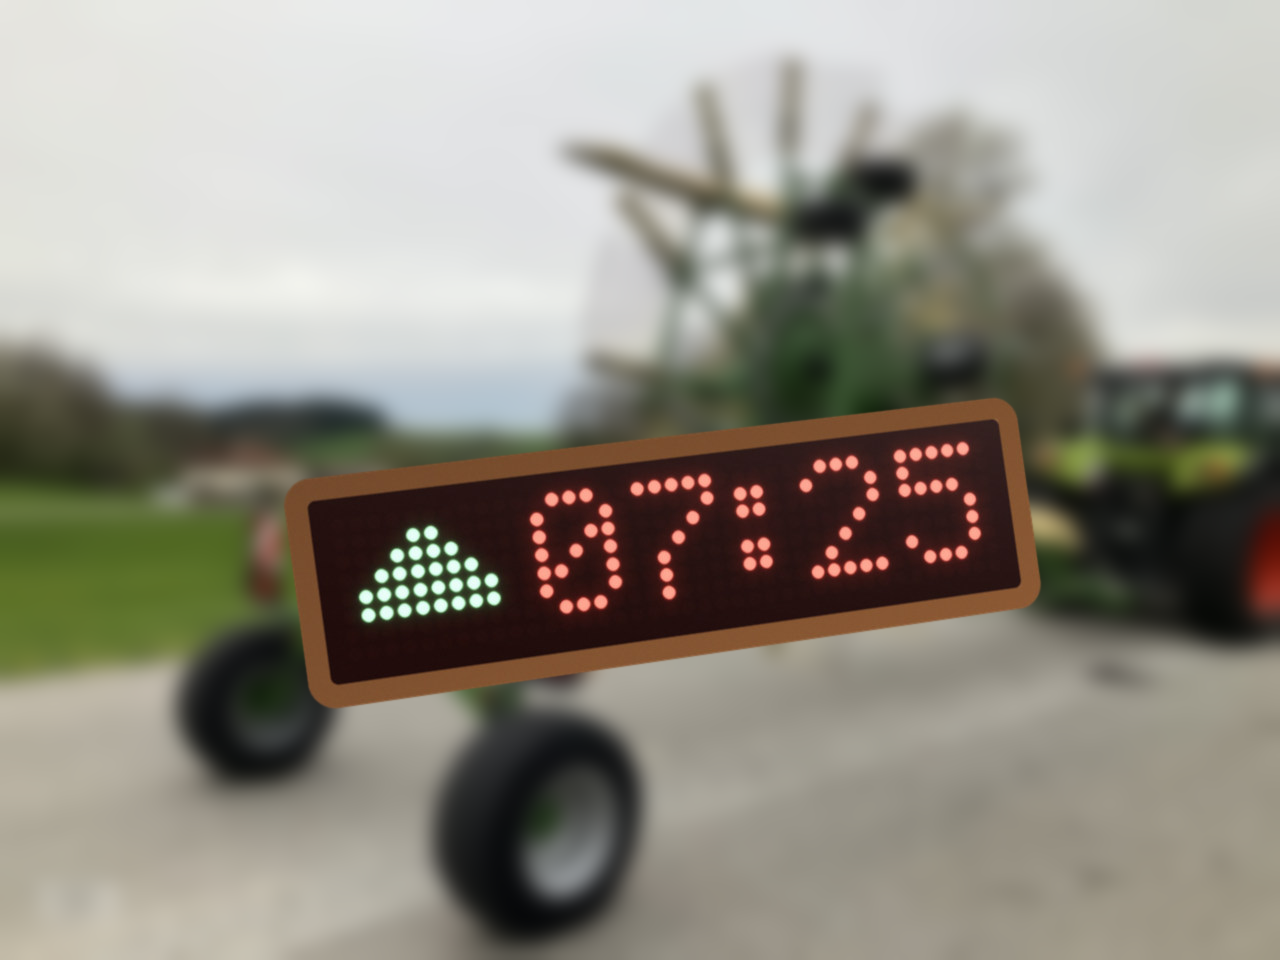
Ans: 7:25
